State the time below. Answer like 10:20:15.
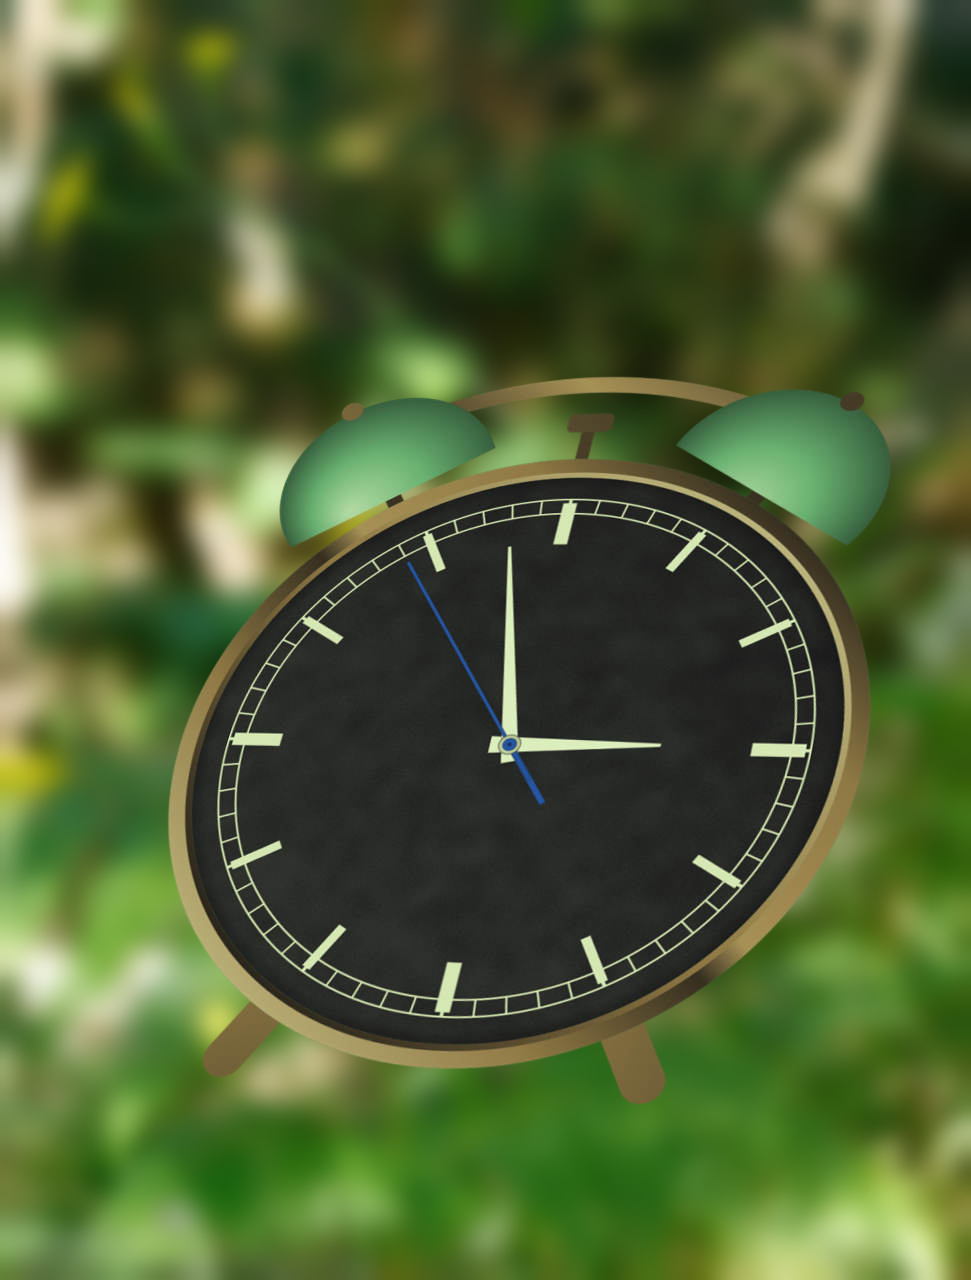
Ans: 2:57:54
